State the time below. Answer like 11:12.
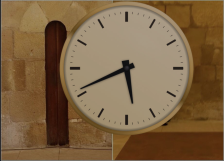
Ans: 5:41
